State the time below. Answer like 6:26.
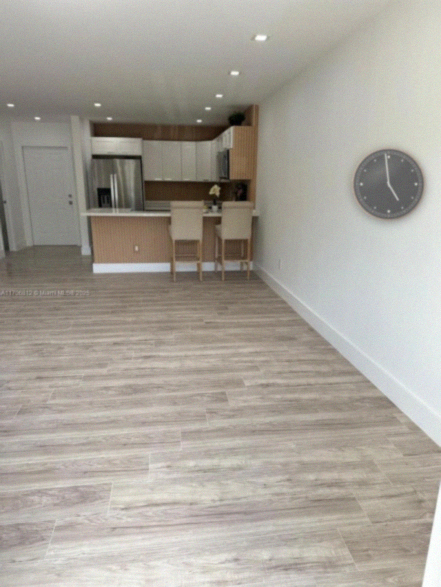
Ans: 4:59
